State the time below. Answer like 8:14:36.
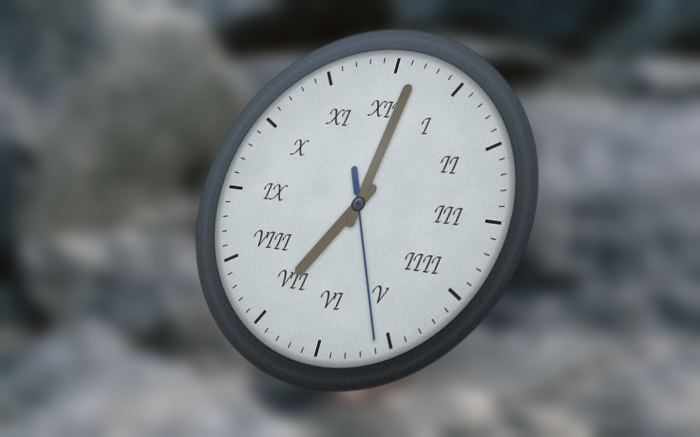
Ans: 7:01:26
